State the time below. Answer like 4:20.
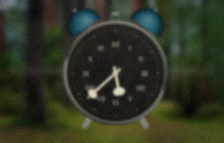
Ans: 5:38
